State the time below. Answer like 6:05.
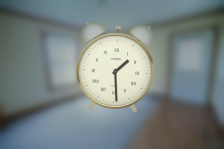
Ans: 1:29
